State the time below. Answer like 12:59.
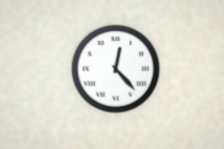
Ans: 12:23
